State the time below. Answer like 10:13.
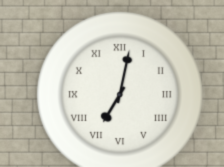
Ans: 7:02
